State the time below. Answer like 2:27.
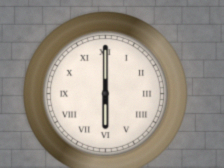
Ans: 6:00
